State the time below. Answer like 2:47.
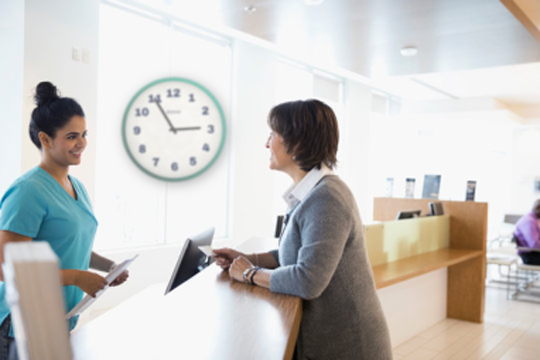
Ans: 2:55
